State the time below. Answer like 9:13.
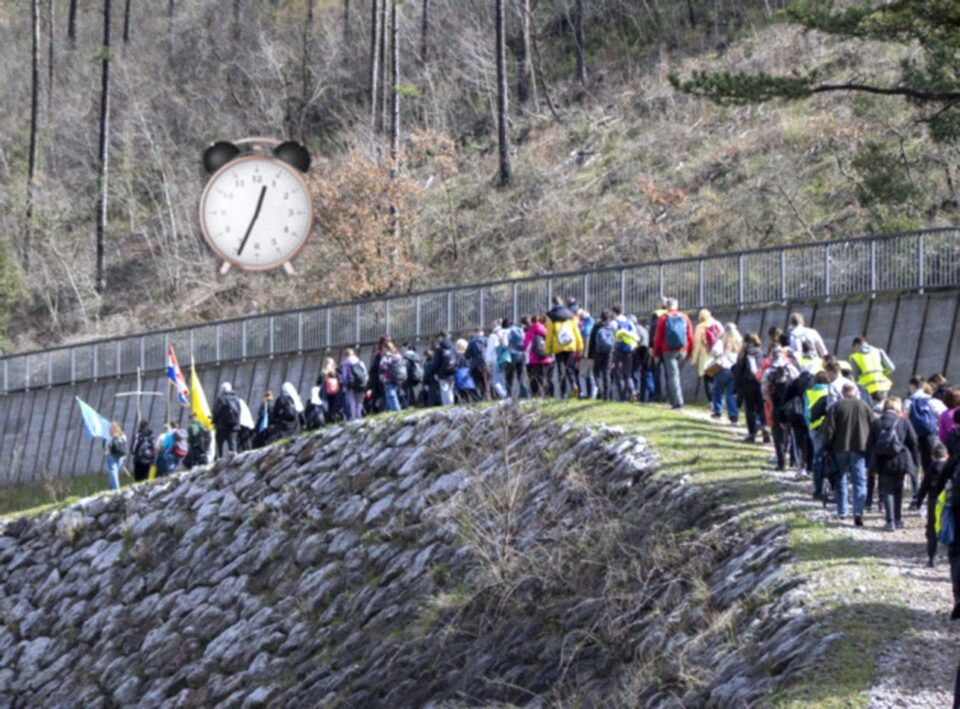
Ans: 12:34
